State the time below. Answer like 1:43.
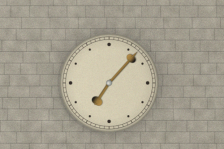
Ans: 7:07
